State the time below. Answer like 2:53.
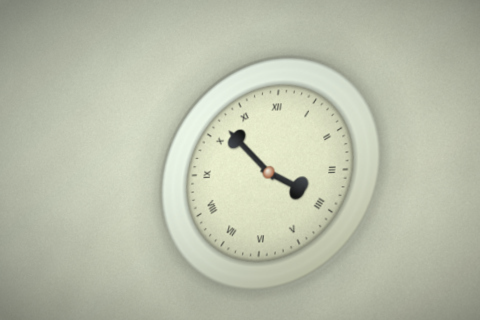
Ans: 3:52
